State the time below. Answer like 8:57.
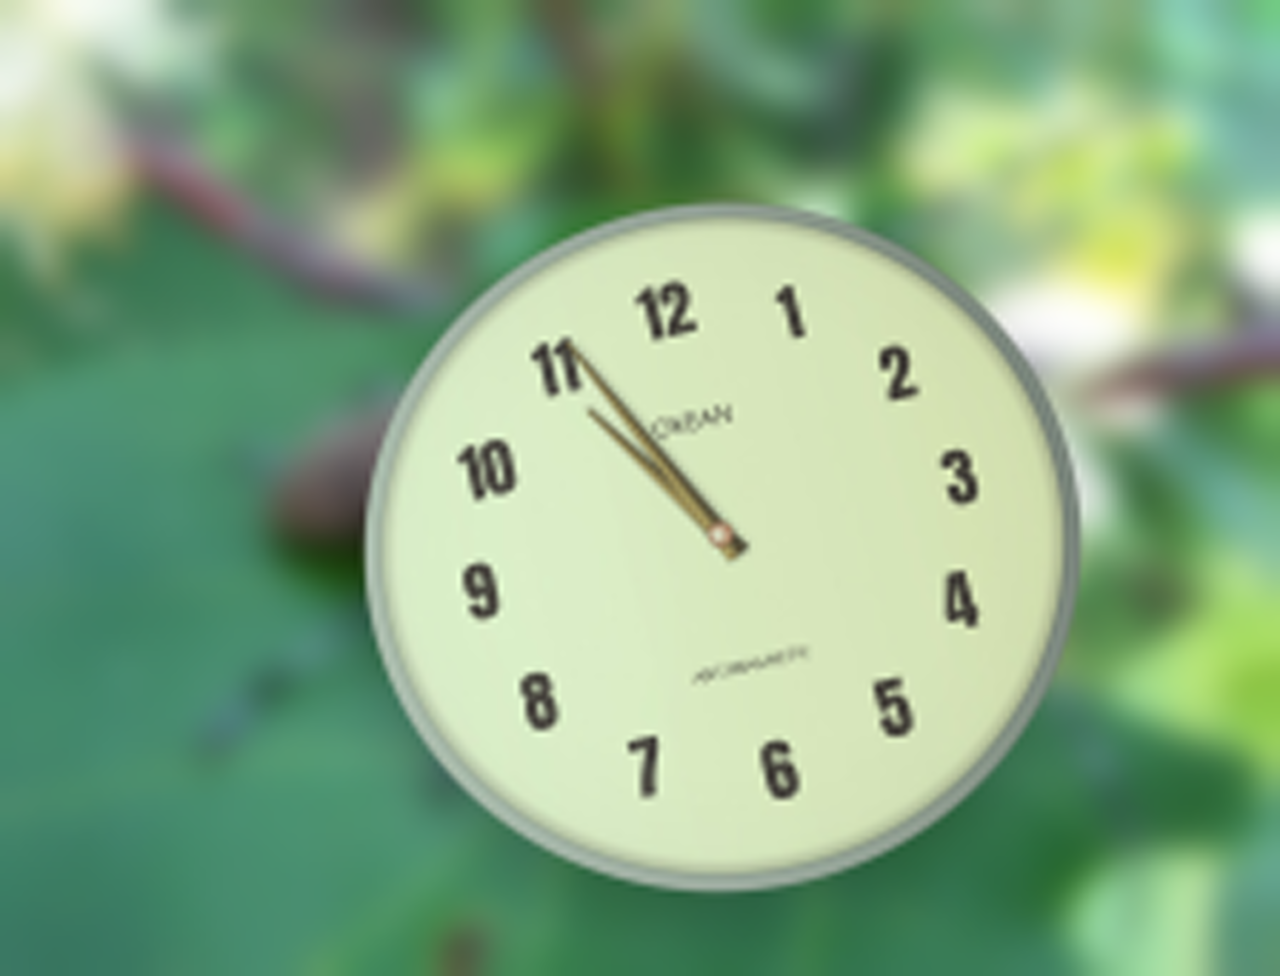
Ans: 10:56
